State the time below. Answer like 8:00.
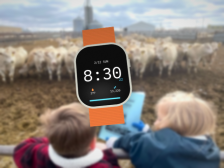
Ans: 8:30
